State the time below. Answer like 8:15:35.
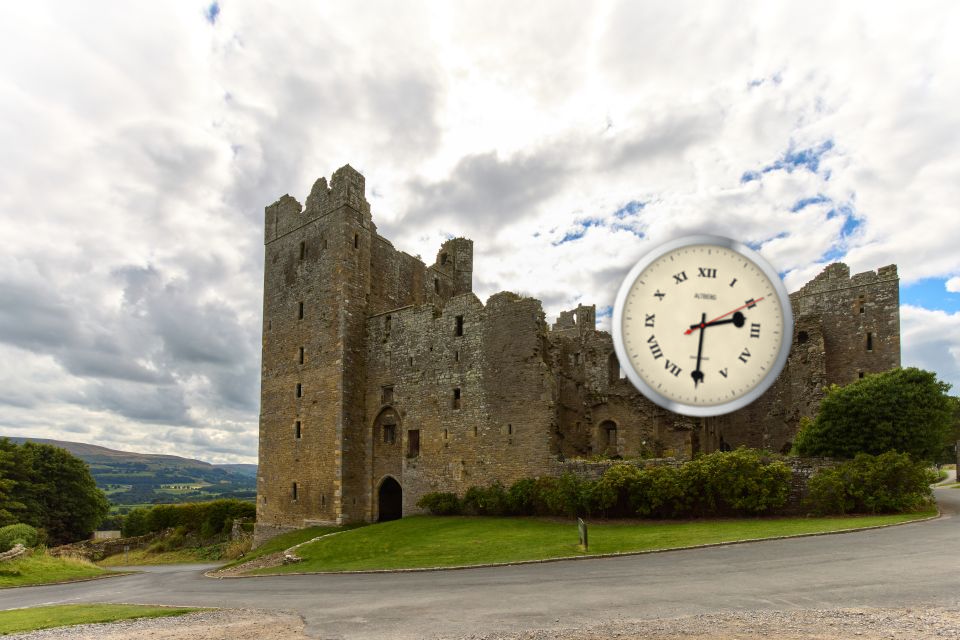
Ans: 2:30:10
